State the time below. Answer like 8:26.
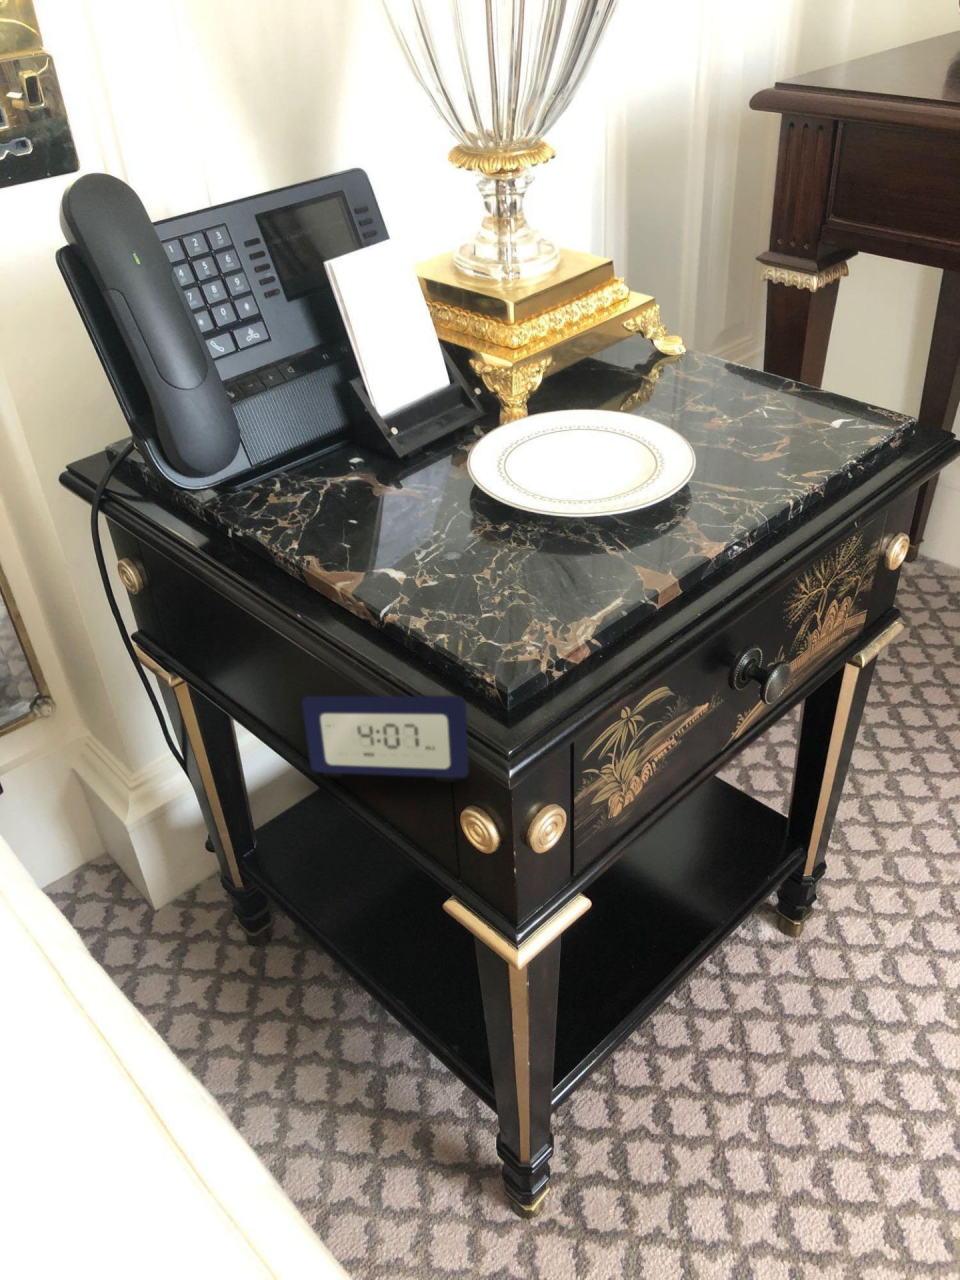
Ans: 4:07
